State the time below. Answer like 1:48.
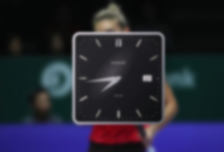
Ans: 7:44
